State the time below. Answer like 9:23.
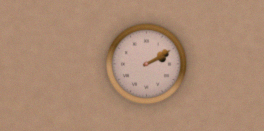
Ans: 2:10
